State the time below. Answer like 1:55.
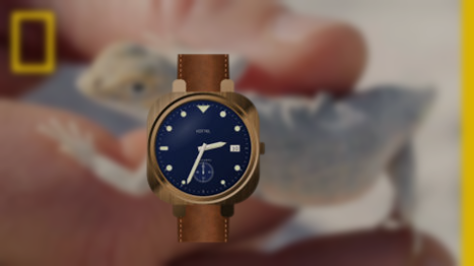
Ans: 2:34
